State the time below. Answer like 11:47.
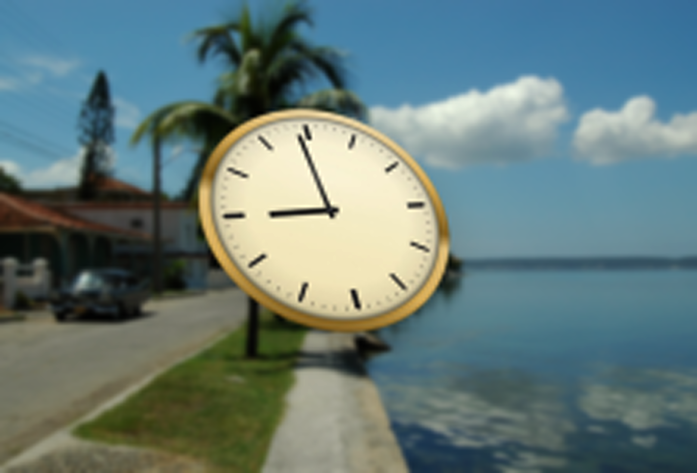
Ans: 8:59
